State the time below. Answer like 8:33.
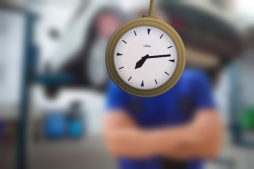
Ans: 7:13
